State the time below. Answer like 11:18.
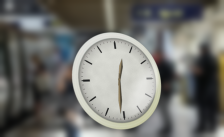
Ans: 12:31
